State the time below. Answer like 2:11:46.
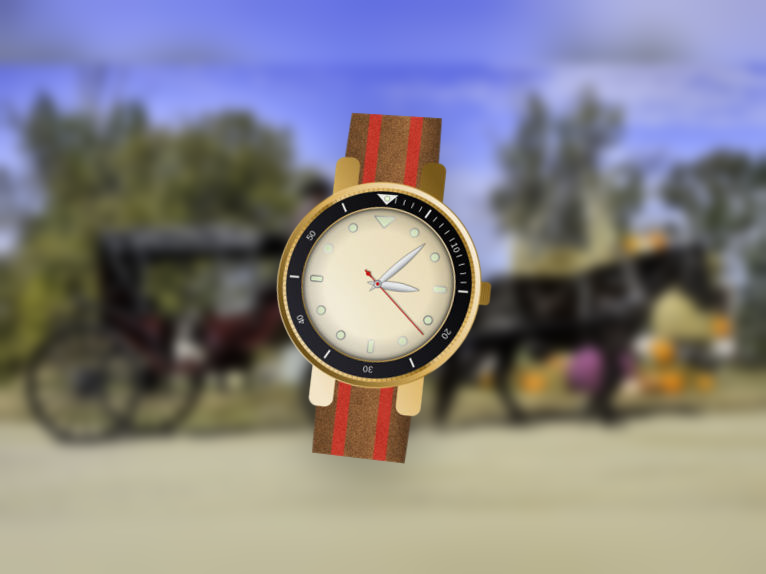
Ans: 3:07:22
